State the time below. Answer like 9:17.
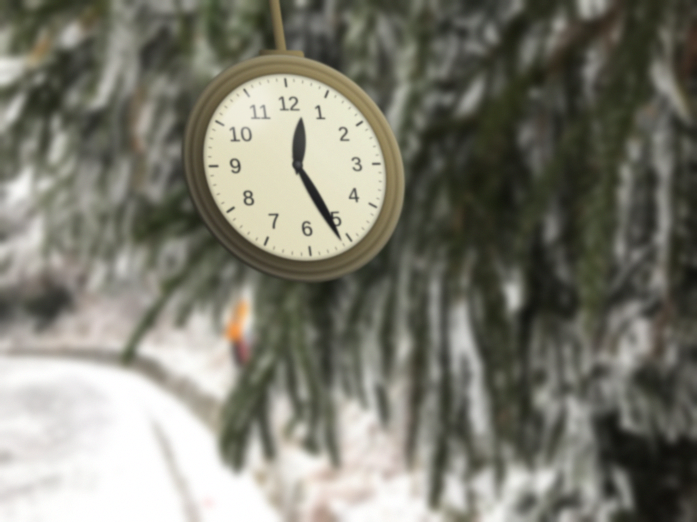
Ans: 12:26
